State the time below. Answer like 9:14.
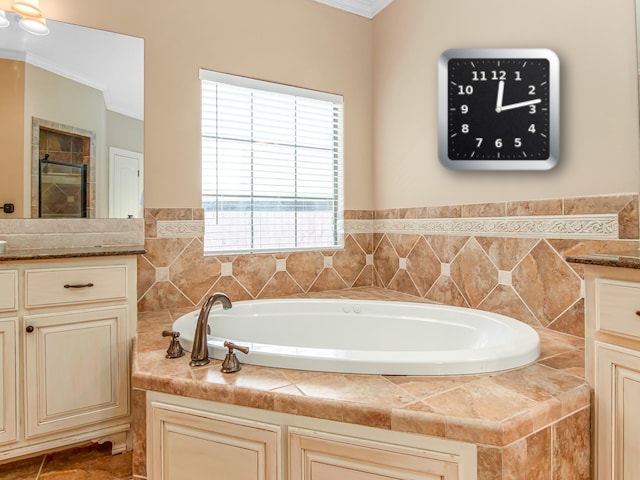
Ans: 12:13
